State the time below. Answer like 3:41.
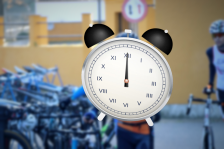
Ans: 12:00
